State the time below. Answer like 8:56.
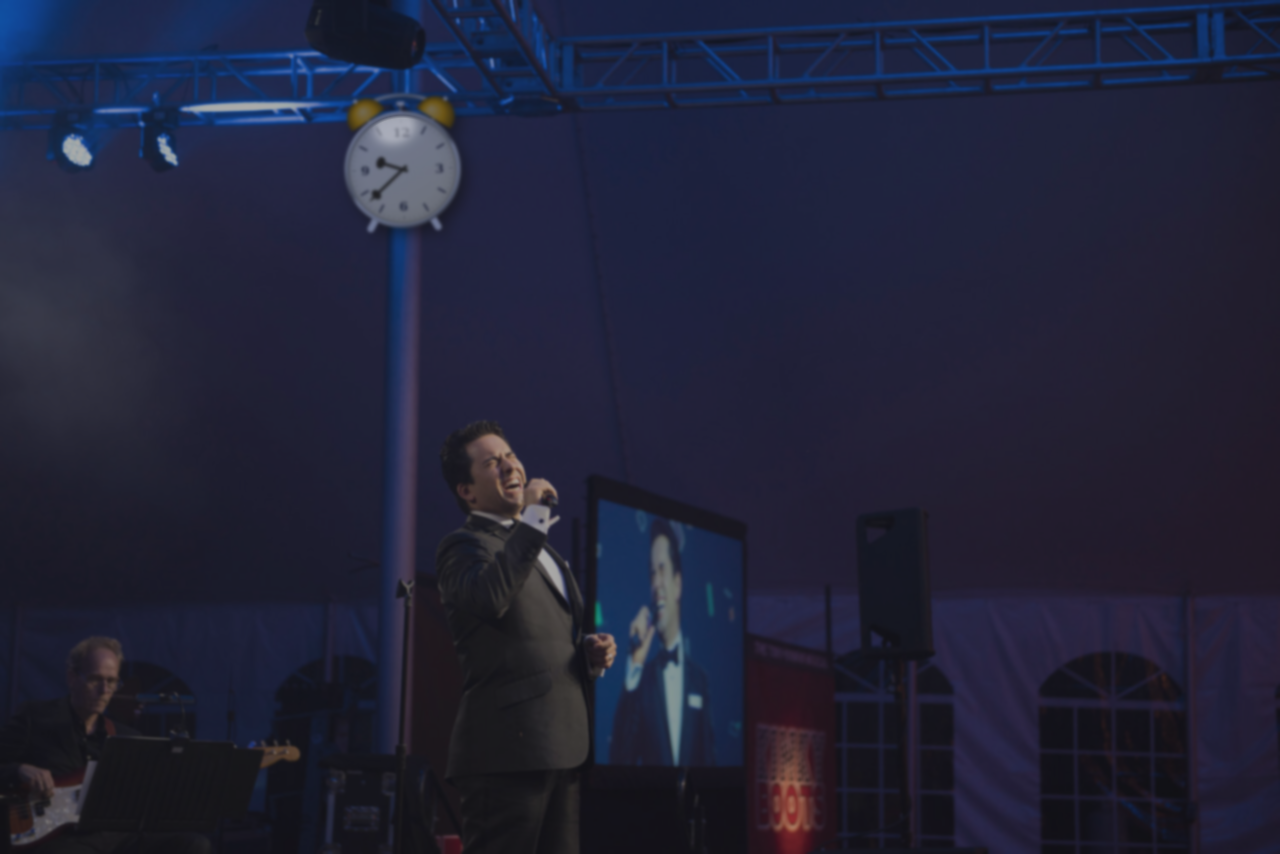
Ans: 9:38
